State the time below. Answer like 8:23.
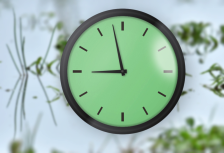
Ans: 8:58
